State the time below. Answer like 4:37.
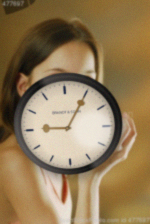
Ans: 9:05
